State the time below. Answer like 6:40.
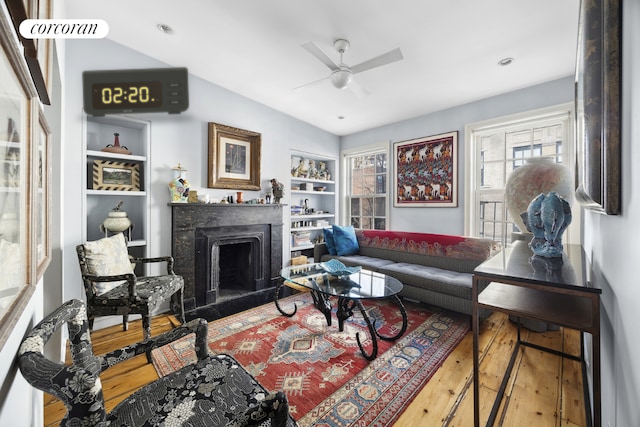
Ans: 2:20
